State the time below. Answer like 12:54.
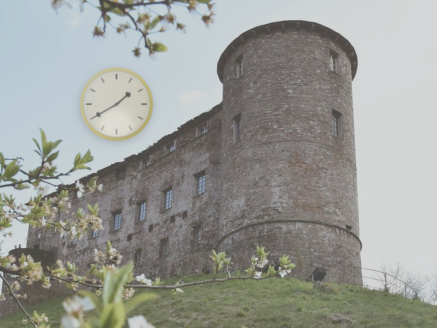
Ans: 1:40
